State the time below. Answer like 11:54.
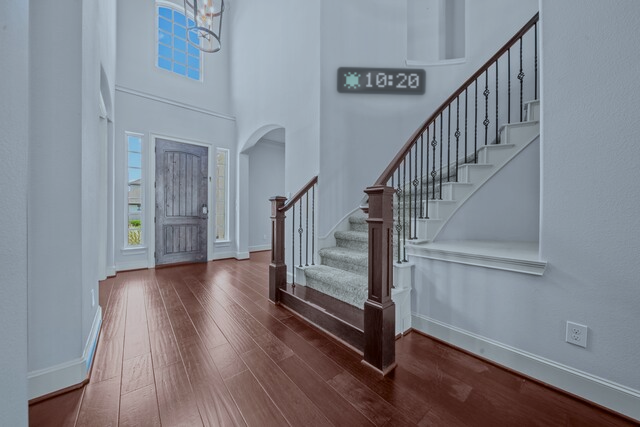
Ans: 10:20
